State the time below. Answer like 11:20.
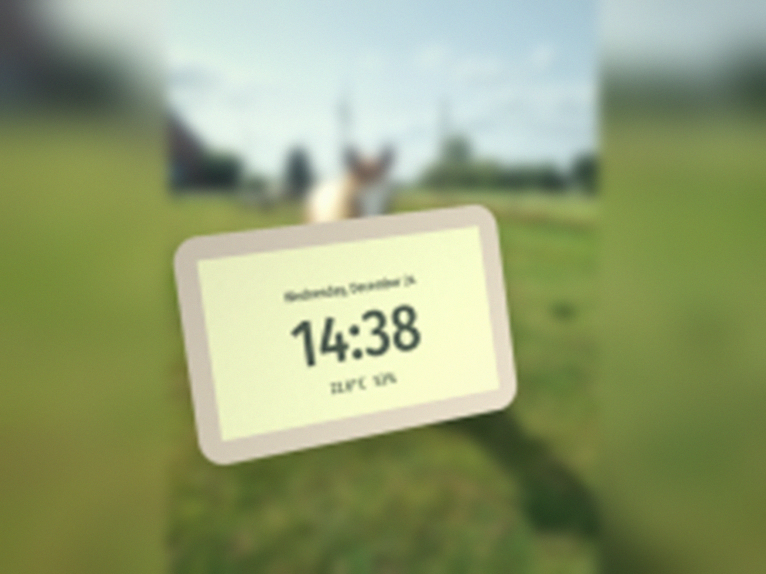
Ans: 14:38
